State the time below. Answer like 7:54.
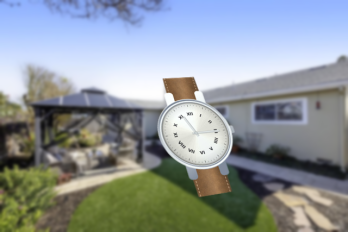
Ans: 11:15
